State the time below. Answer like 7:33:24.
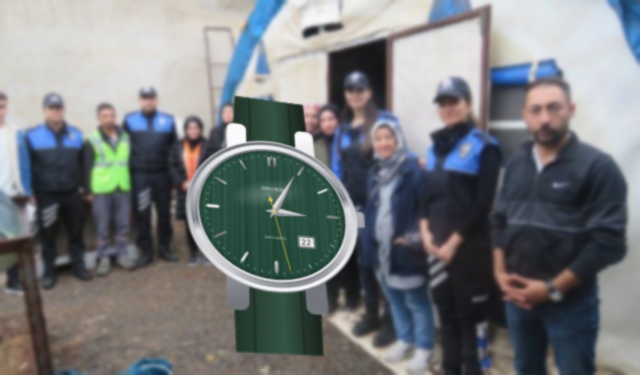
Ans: 3:04:28
